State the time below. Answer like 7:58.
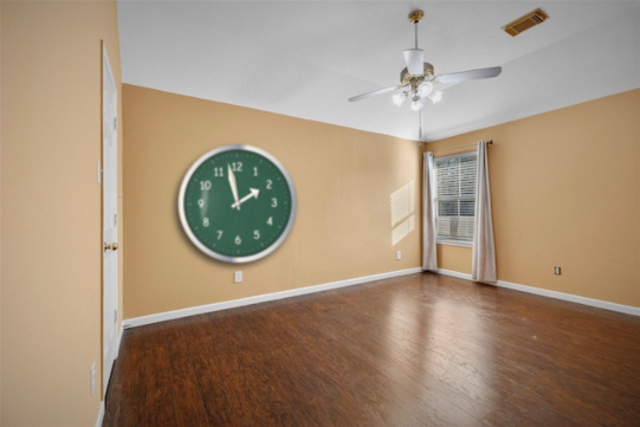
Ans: 1:58
